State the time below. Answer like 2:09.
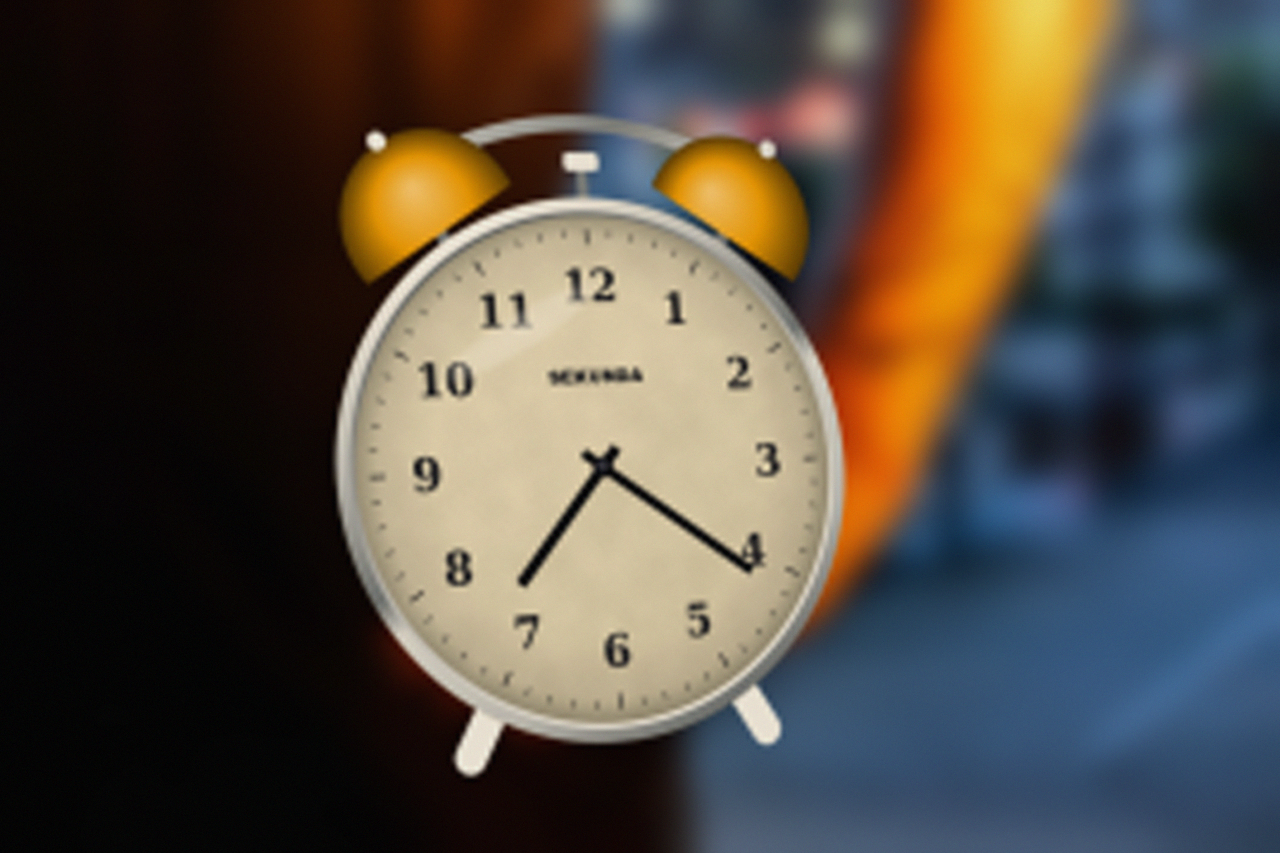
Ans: 7:21
